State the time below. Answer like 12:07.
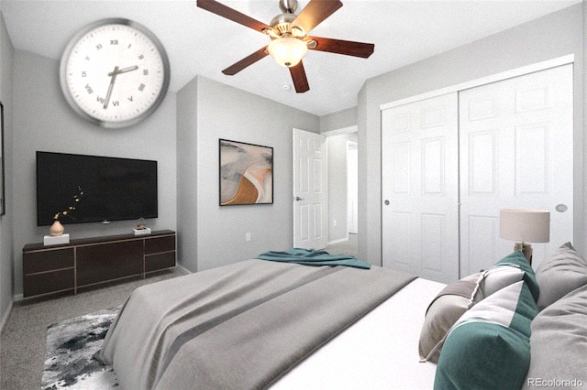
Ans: 2:33
